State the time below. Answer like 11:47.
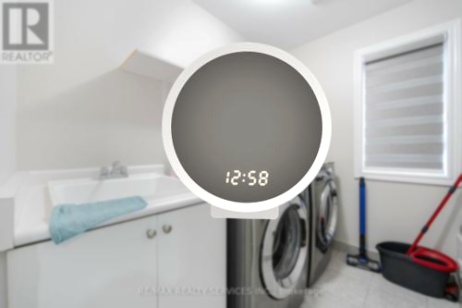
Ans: 12:58
